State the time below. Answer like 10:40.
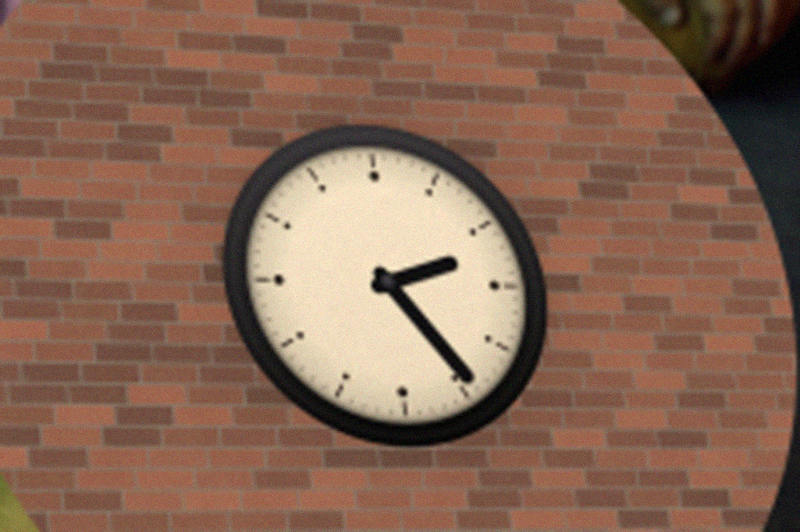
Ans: 2:24
